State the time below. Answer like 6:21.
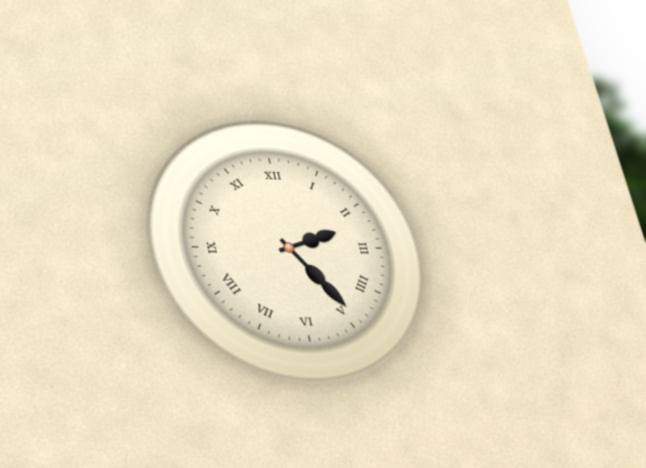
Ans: 2:24
